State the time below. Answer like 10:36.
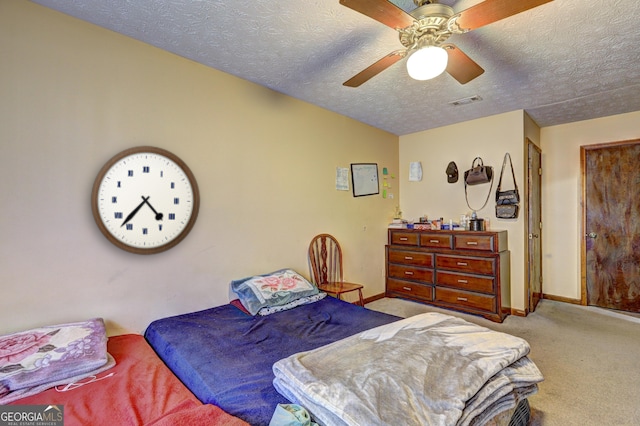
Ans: 4:37
